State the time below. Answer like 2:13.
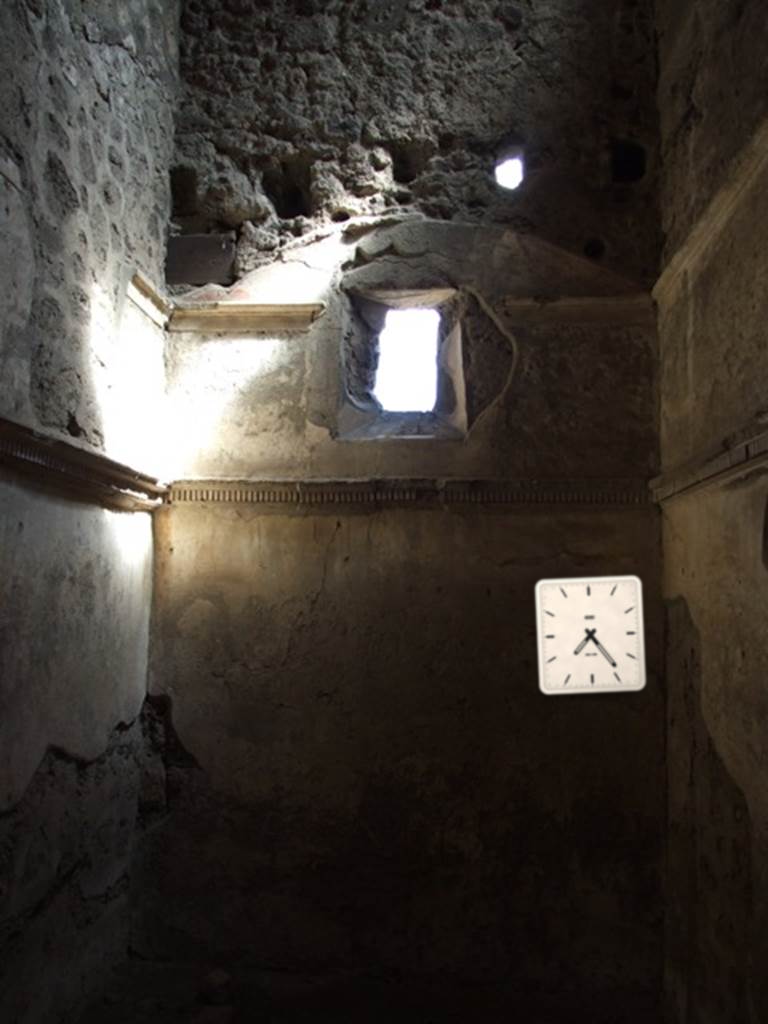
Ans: 7:24
